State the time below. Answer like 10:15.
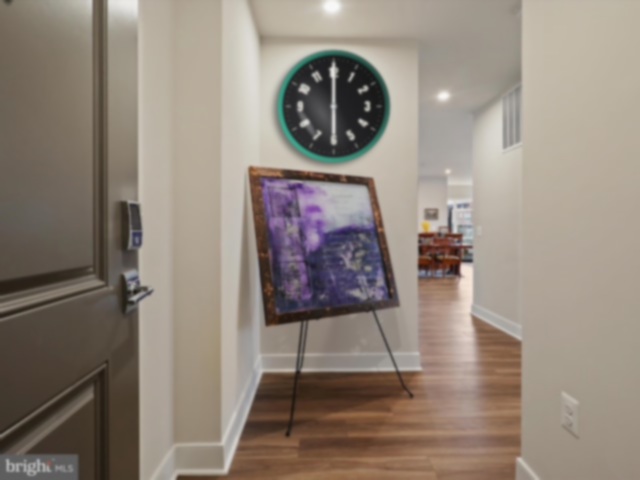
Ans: 6:00
